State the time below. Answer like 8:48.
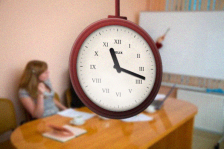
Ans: 11:18
